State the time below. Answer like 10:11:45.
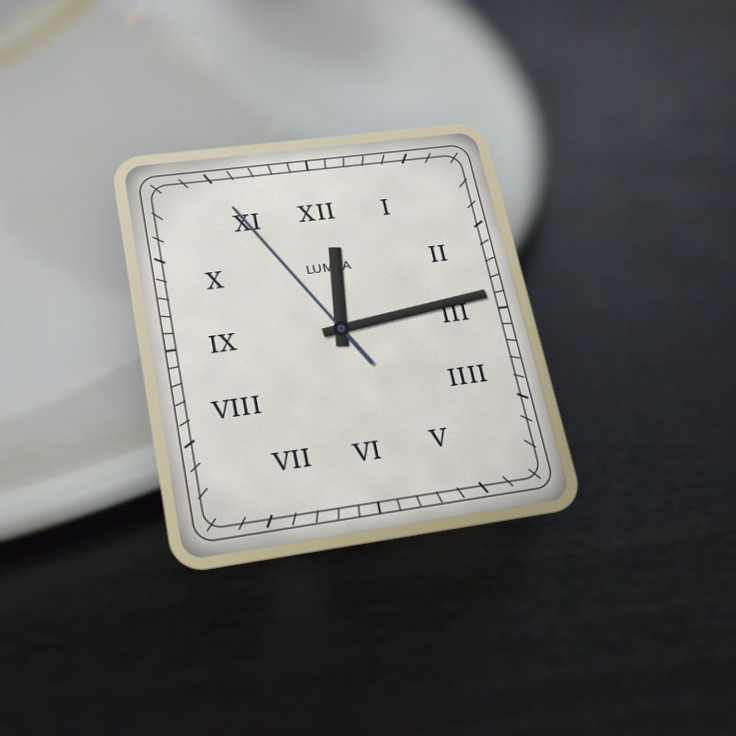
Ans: 12:13:55
